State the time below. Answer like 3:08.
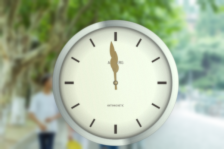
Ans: 11:59
